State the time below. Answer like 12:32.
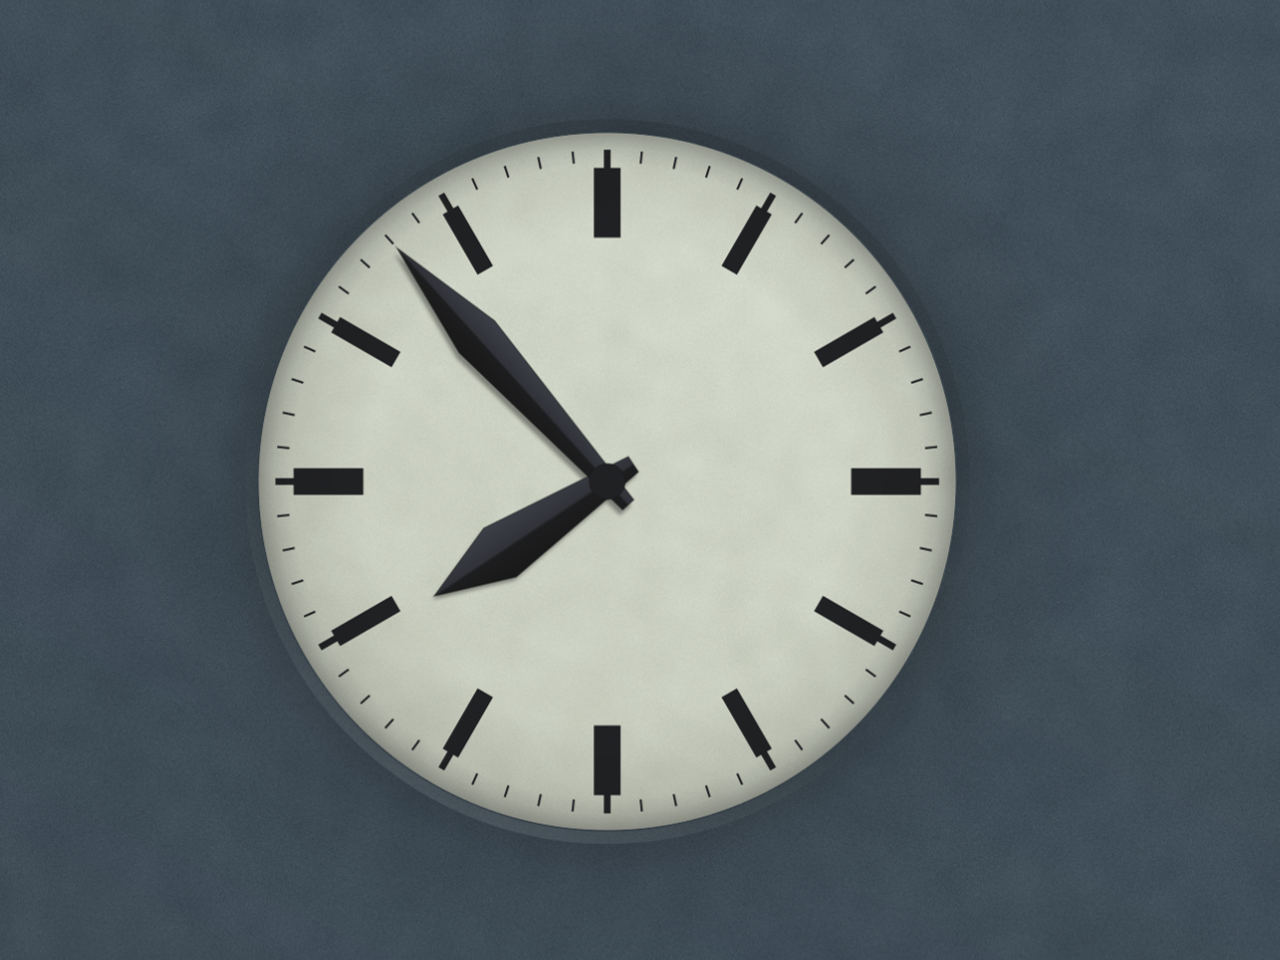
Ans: 7:53
